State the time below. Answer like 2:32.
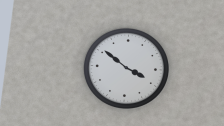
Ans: 3:51
